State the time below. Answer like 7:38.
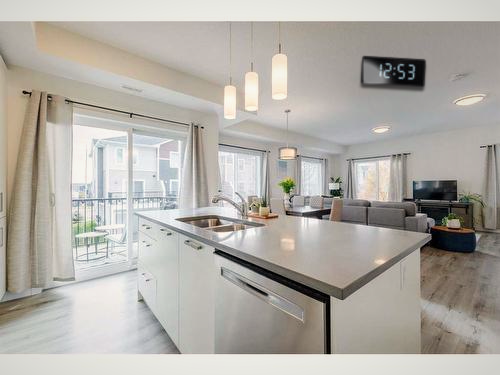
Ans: 12:53
